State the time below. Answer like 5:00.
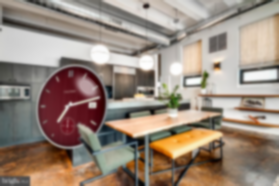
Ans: 7:13
